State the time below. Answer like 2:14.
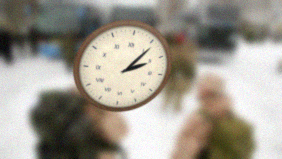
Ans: 2:06
